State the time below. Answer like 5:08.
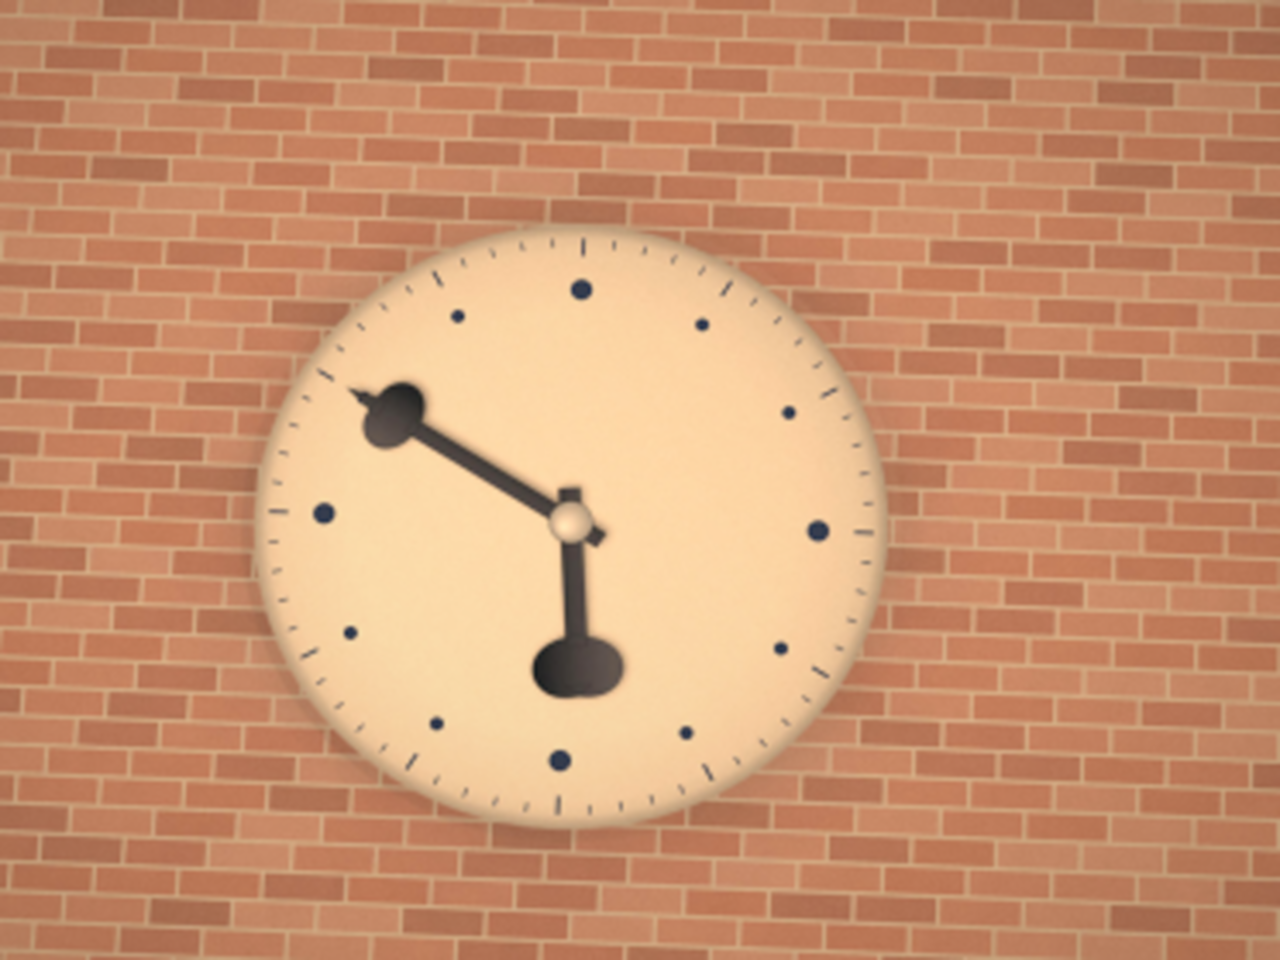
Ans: 5:50
